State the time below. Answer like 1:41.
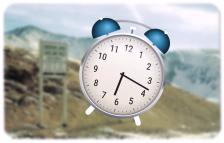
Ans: 6:18
